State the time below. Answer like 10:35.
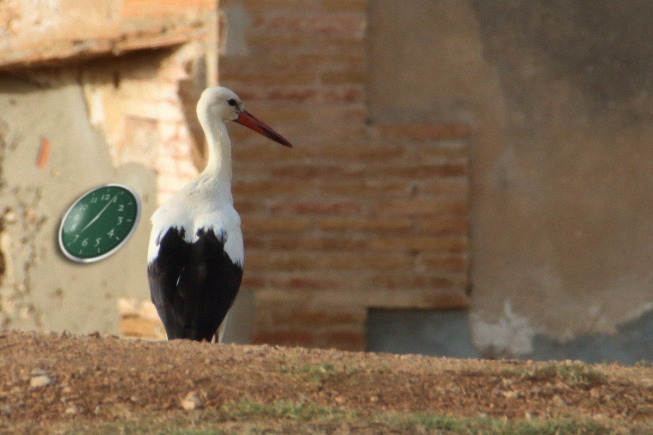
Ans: 7:04
